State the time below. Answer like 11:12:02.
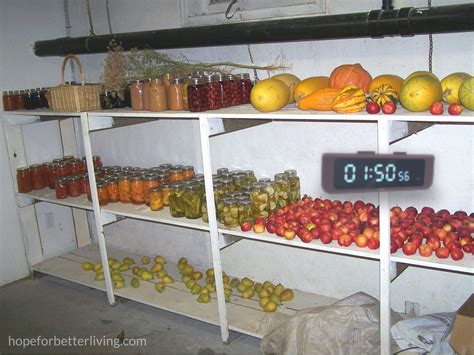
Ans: 1:50:56
